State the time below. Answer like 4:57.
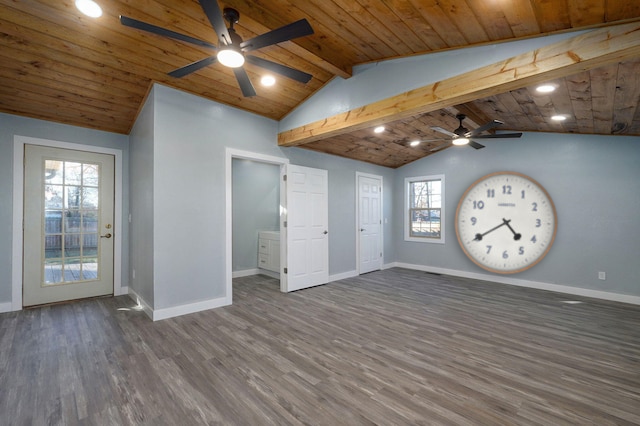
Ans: 4:40
